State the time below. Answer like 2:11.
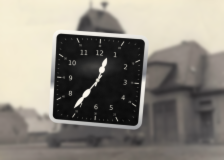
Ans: 12:36
